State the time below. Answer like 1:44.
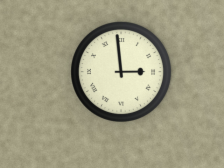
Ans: 2:59
